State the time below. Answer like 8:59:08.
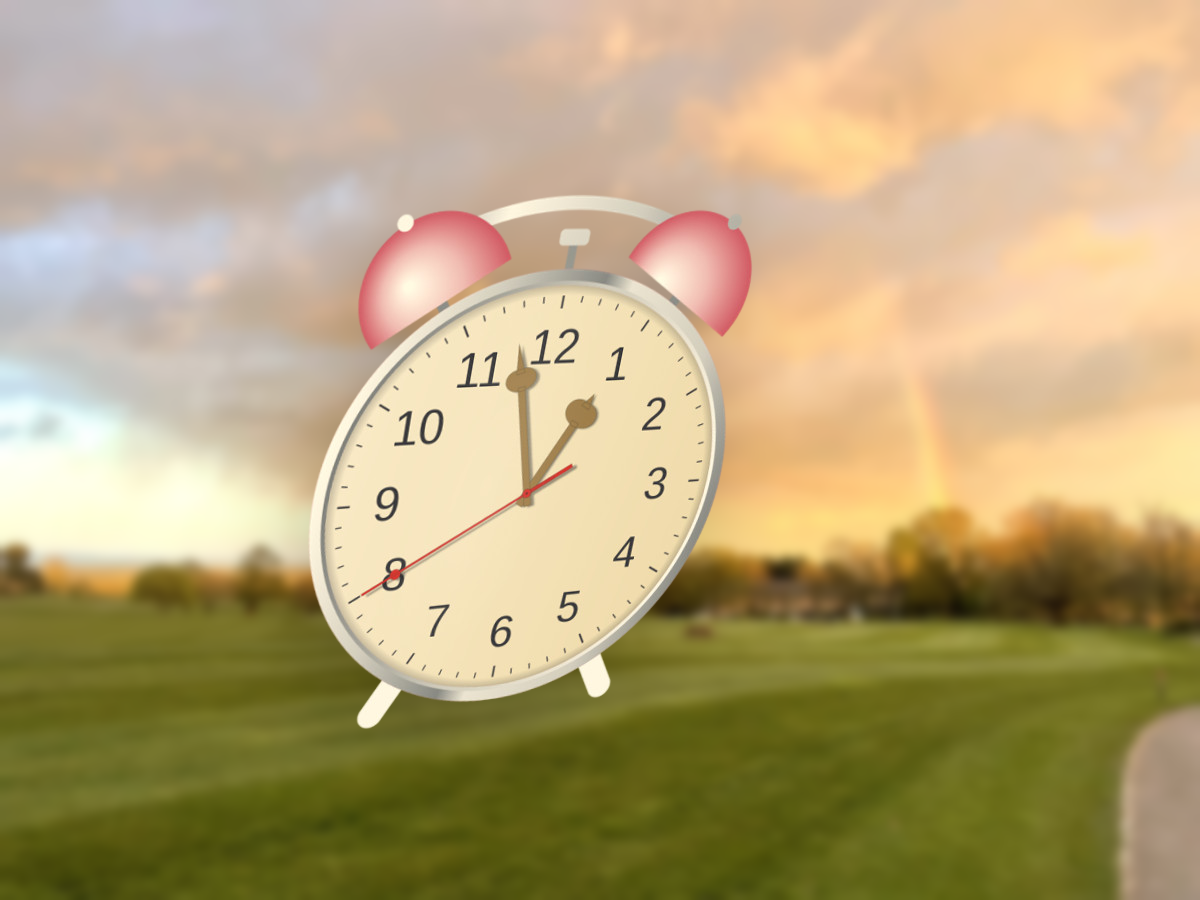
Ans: 12:57:40
